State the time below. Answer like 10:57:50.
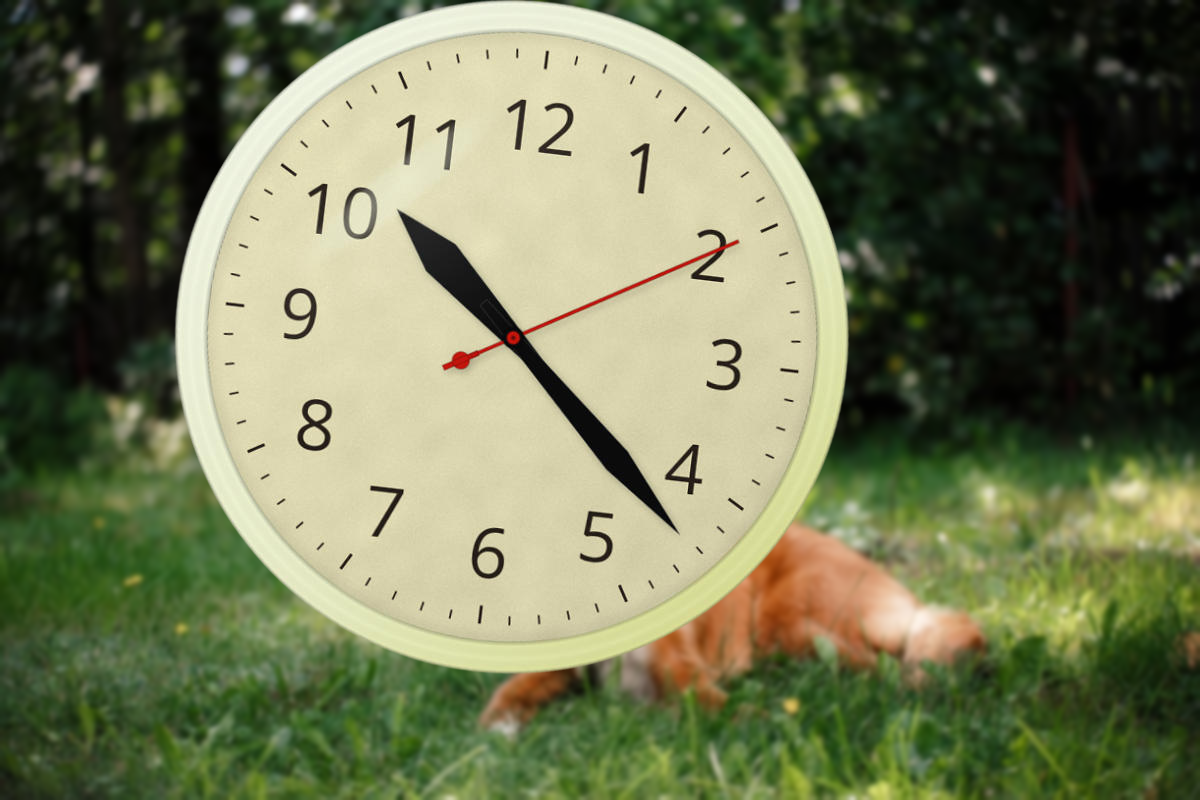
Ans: 10:22:10
